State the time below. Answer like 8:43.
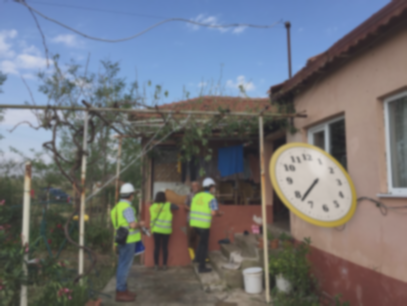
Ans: 7:38
